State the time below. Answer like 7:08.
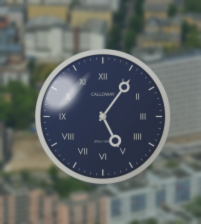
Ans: 5:06
